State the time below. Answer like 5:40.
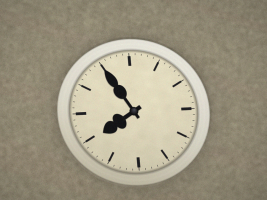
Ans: 7:55
